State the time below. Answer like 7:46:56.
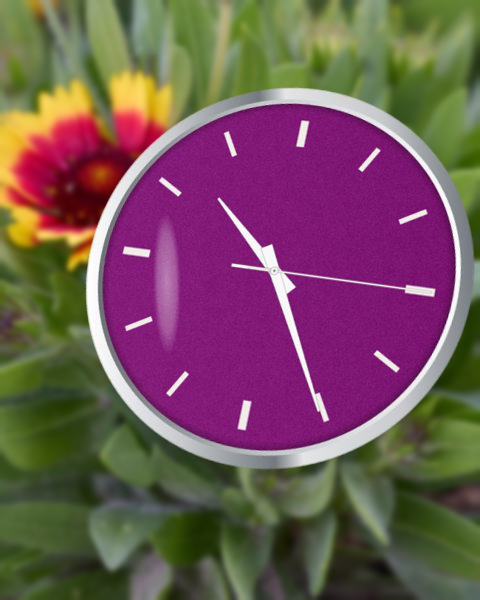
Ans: 10:25:15
